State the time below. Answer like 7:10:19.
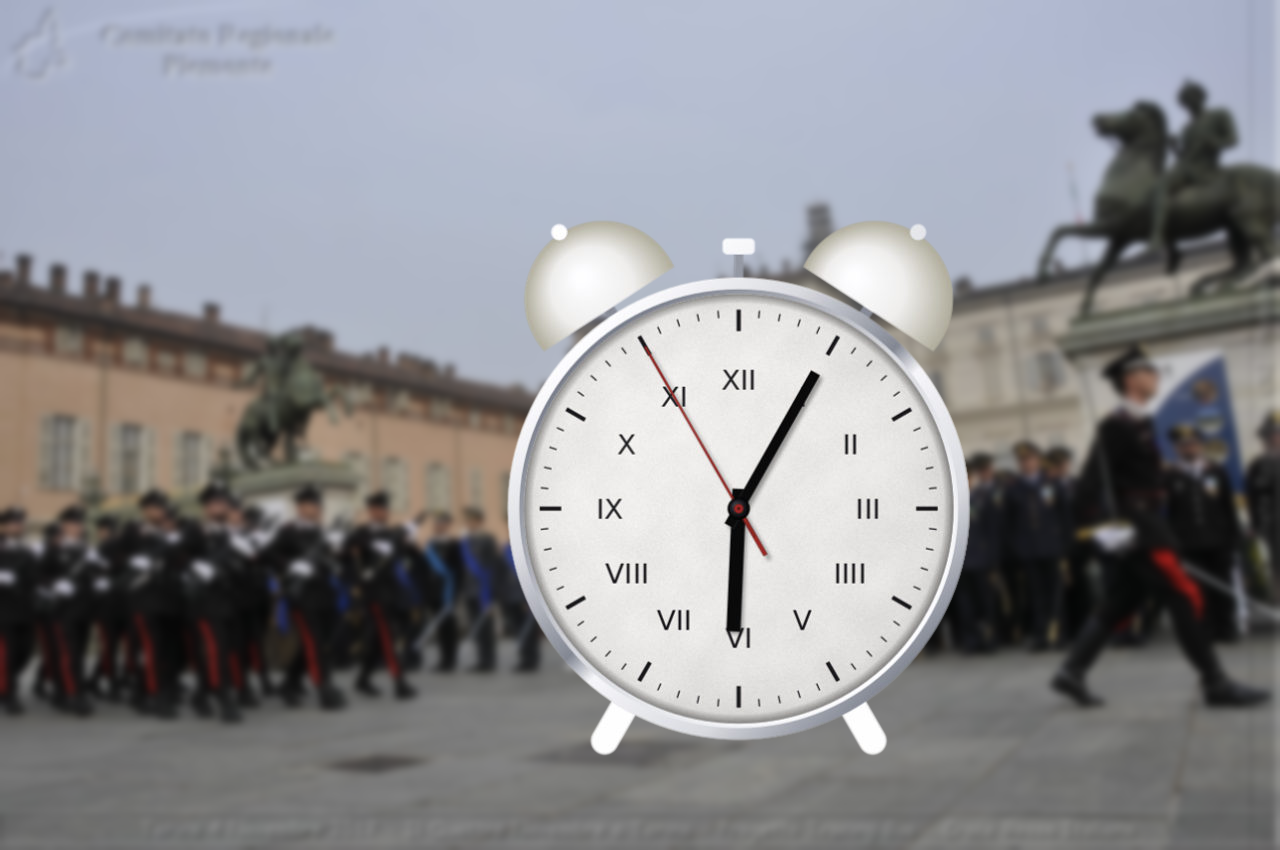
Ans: 6:04:55
